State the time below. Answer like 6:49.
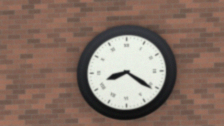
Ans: 8:21
